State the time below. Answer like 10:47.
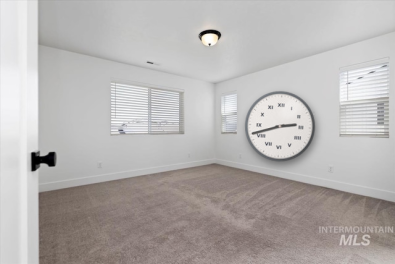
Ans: 2:42
